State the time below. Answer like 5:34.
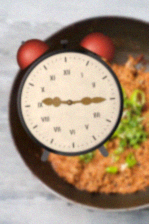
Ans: 9:15
